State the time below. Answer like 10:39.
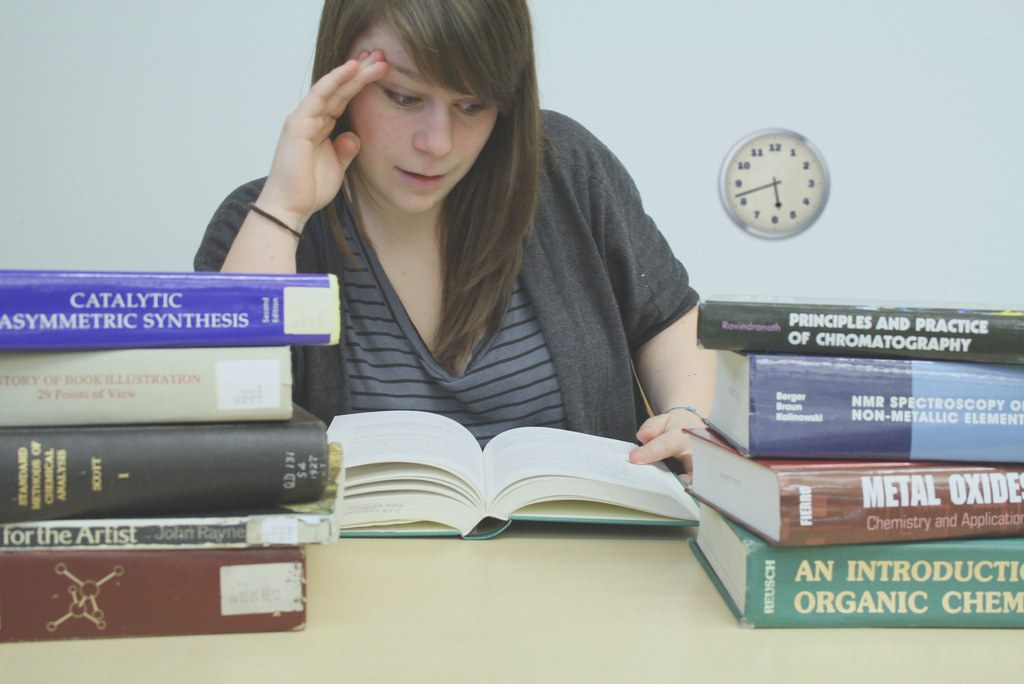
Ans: 5:42
